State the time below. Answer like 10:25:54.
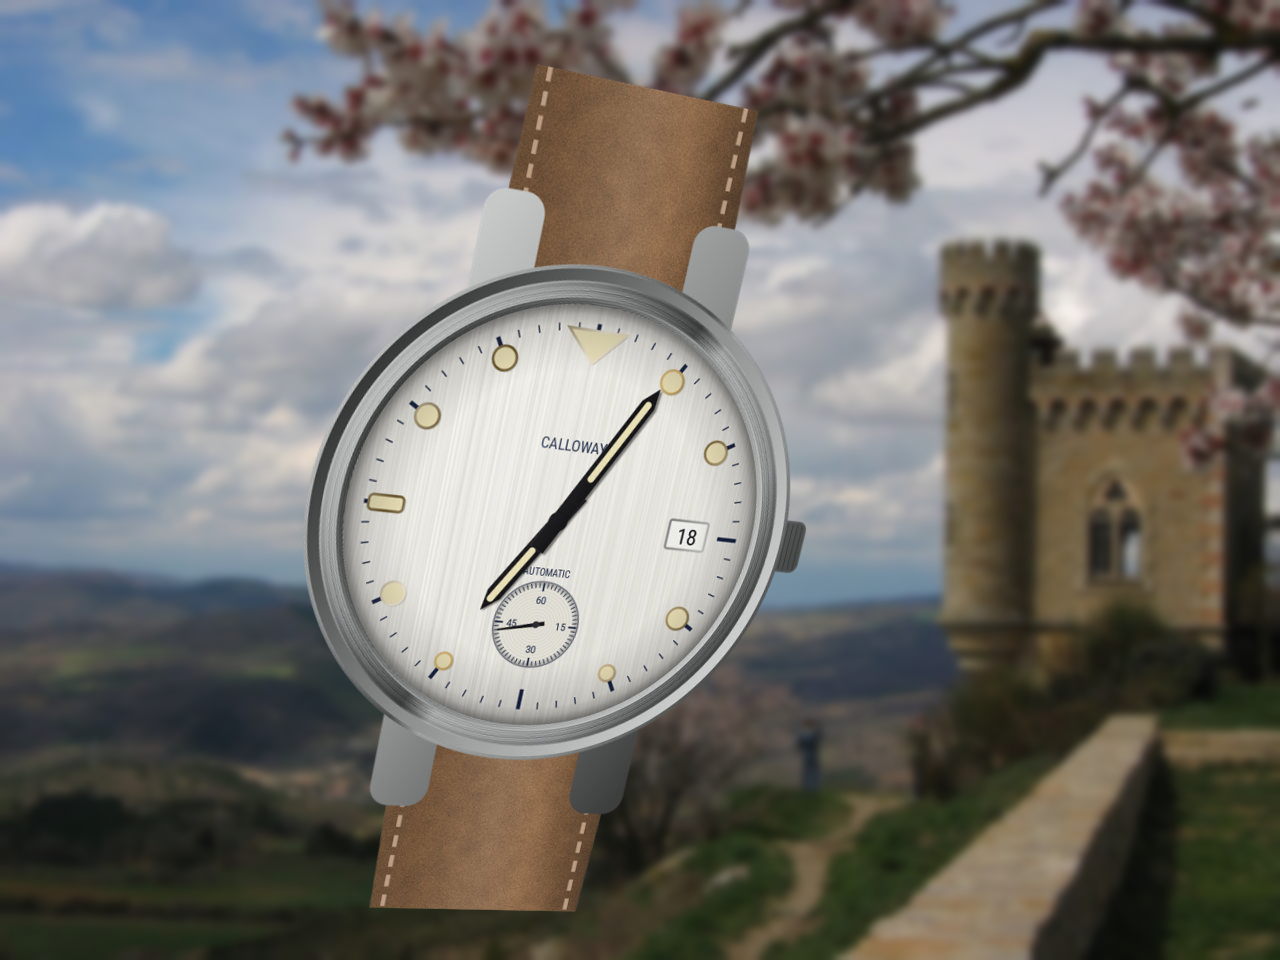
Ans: 7:04:43
